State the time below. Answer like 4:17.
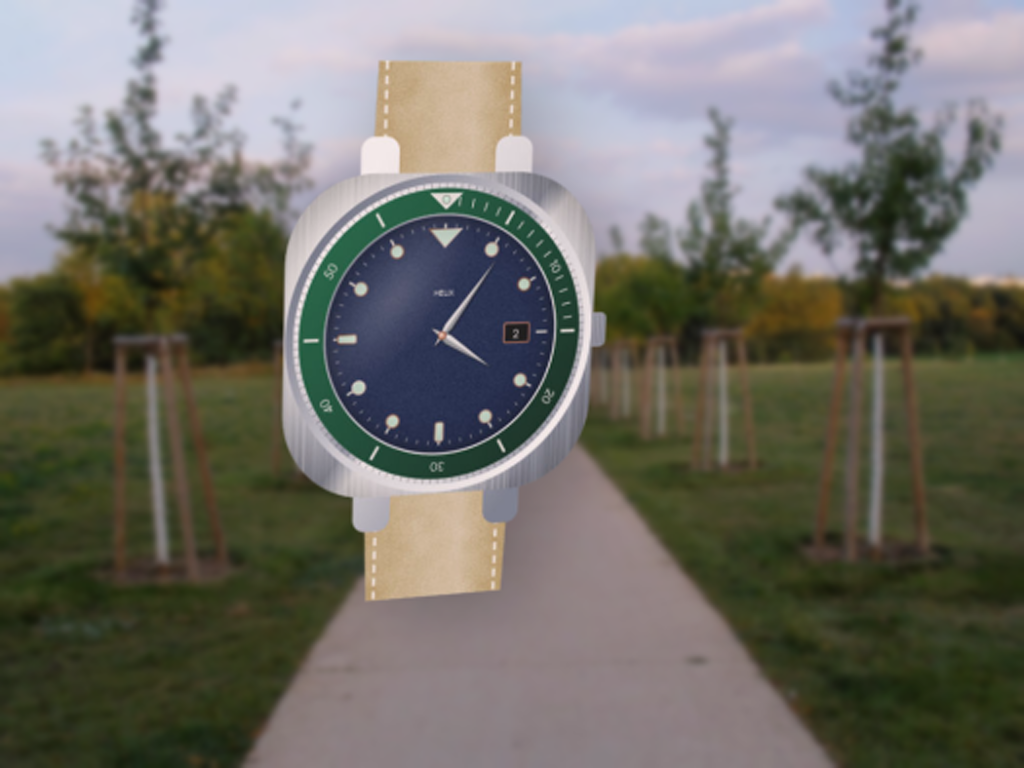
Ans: 4:06
